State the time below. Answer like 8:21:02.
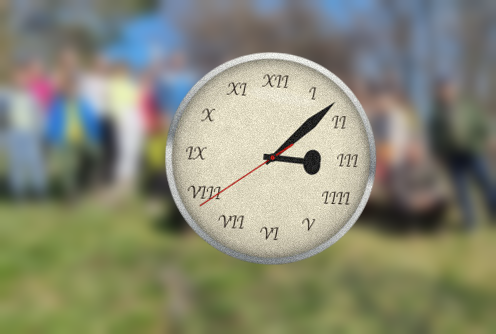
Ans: 3:07:39
